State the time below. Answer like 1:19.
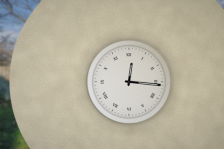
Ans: 12:16
